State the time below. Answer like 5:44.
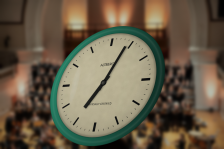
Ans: 7:04
